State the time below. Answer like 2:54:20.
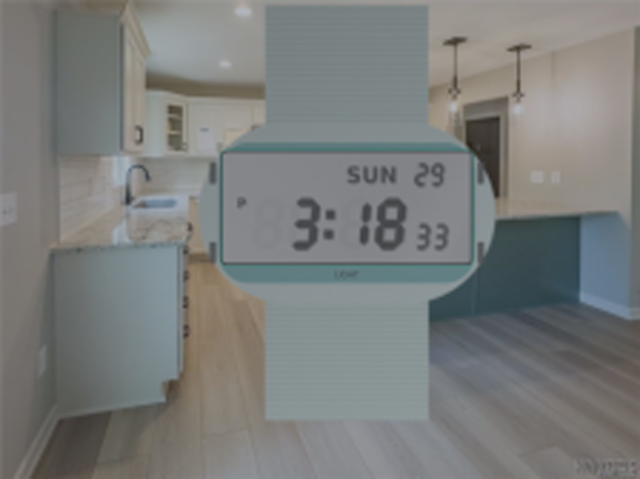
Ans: 3:18:33
